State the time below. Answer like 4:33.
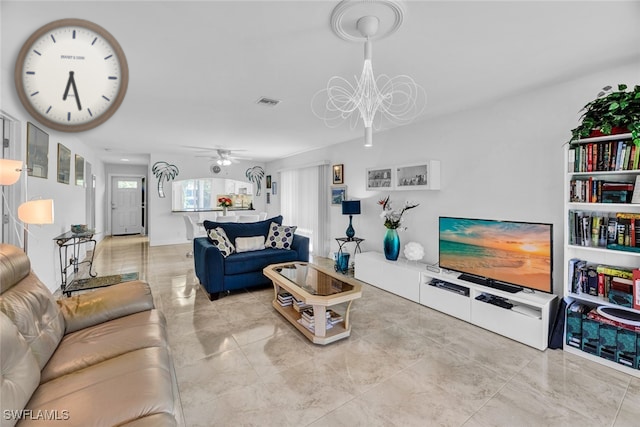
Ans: 6:27
